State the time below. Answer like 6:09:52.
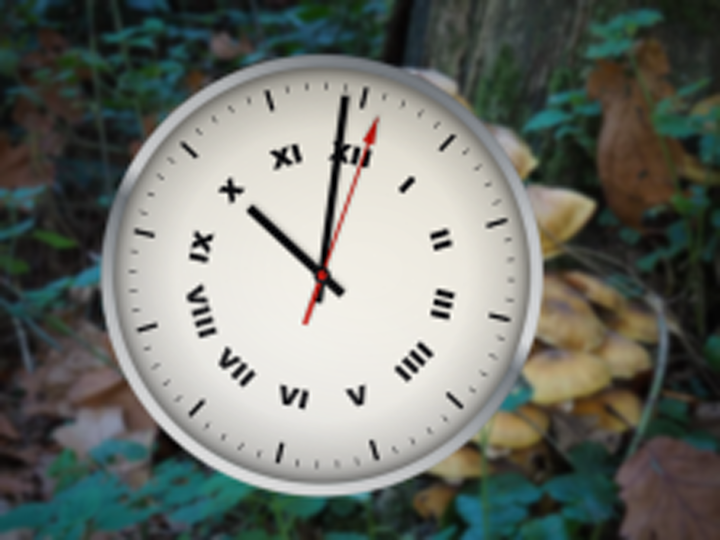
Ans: 9:59:01
